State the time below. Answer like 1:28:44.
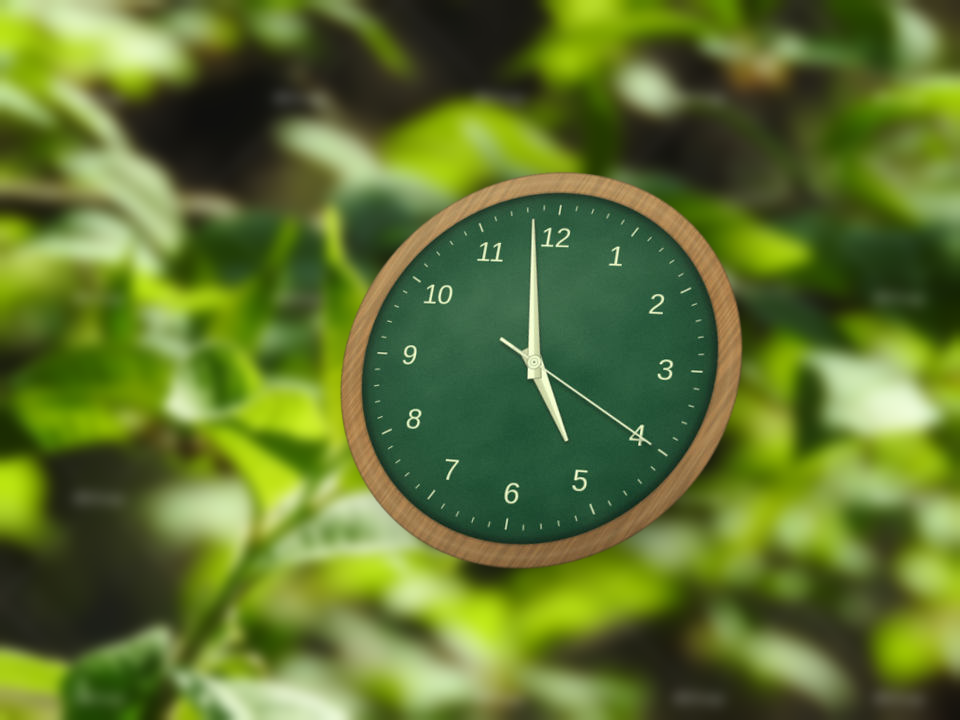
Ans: 4:58:20
